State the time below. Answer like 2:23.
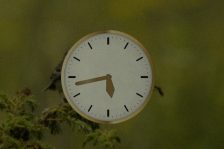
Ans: 5:43
